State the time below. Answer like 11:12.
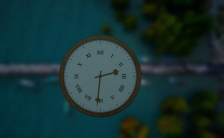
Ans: 2:31
